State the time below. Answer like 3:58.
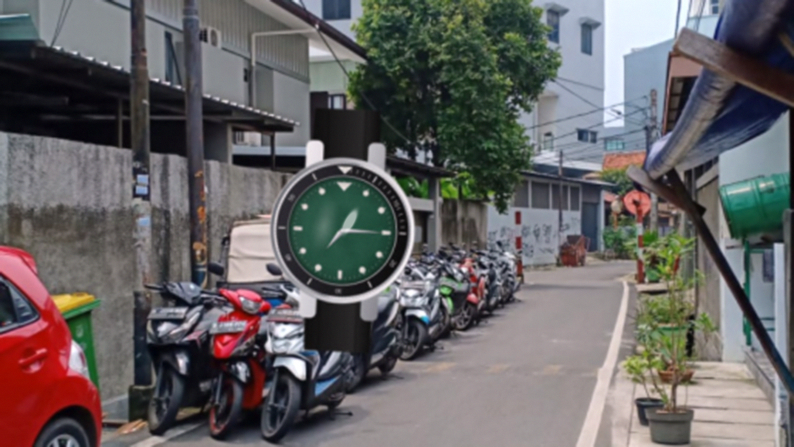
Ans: 7:15
